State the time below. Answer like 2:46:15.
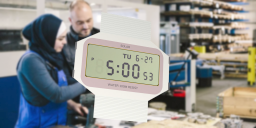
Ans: 5:00:53
